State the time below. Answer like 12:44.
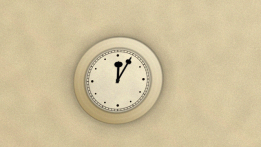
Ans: 12:05
